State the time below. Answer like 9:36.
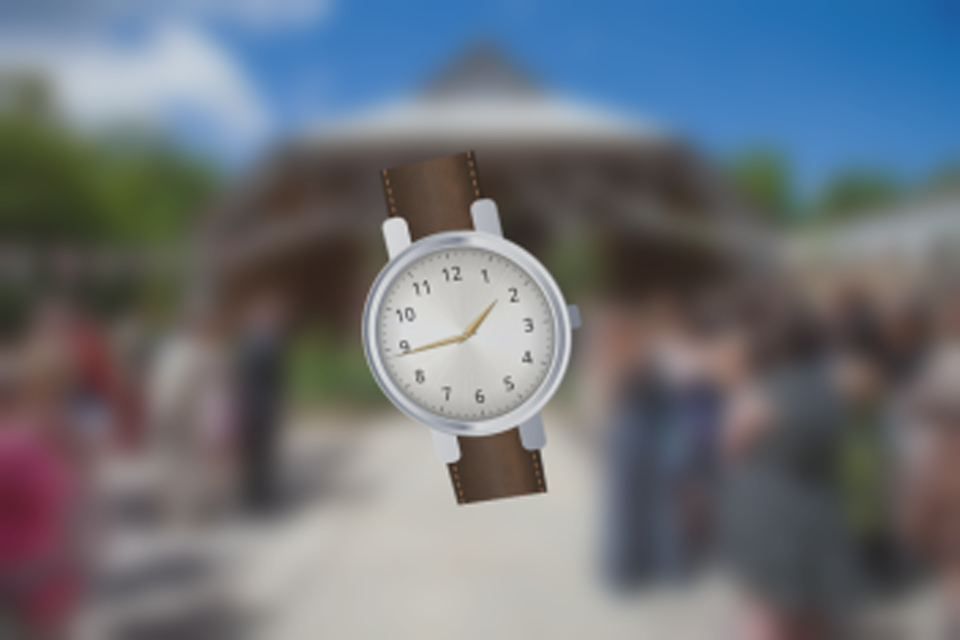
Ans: 1:44
